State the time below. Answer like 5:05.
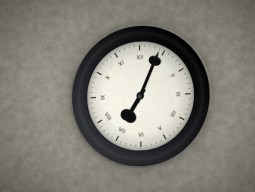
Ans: 7:04
